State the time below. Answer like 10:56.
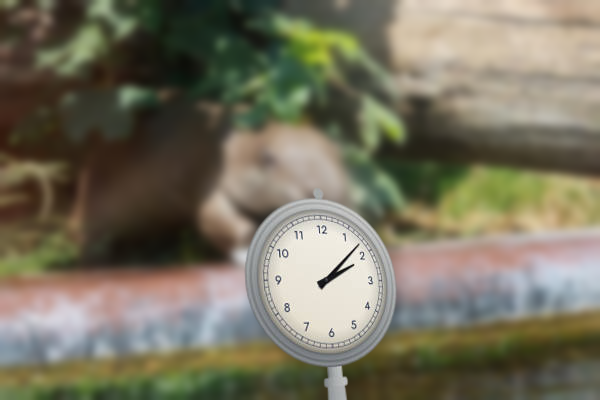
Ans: 2:08
